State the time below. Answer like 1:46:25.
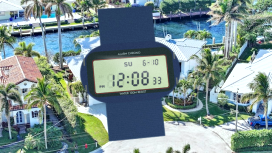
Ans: 12:08:33
